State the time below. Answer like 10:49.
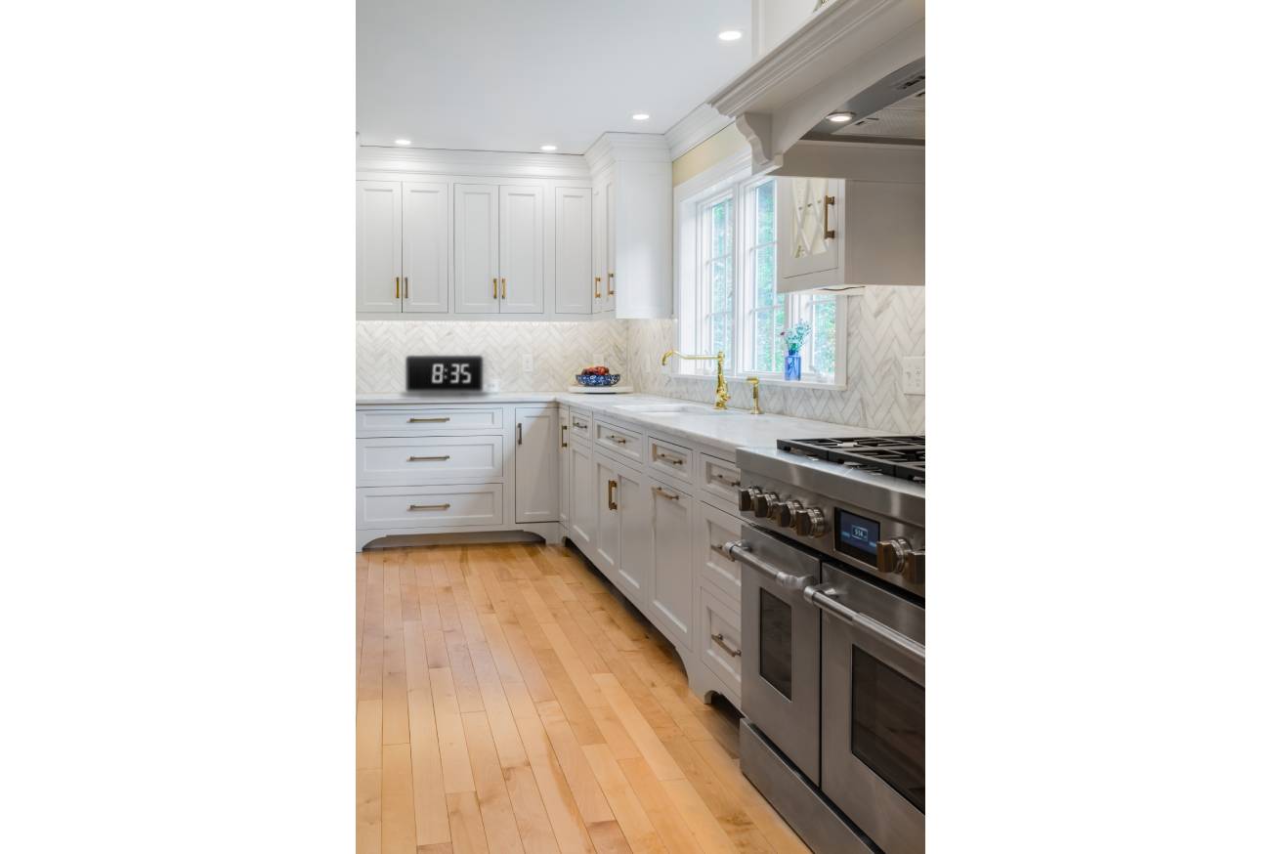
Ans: 8:35
